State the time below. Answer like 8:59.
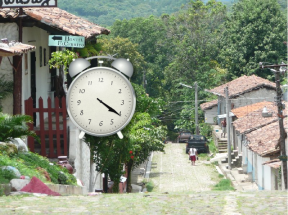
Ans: 4:21
